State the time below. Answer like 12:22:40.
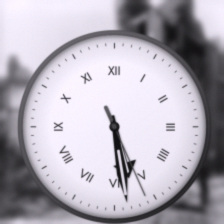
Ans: 5:28:26
